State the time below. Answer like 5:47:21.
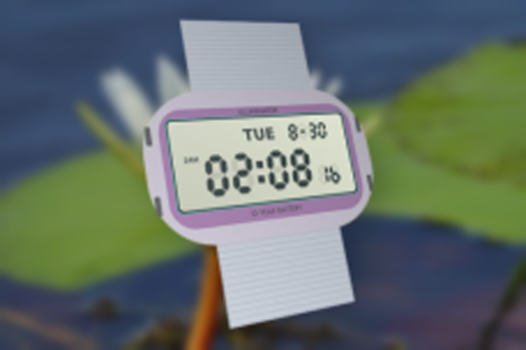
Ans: 2:08:16
